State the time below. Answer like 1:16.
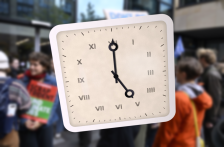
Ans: 5:00
